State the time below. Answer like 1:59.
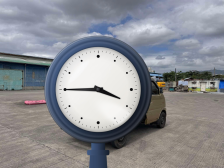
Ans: 3:45
